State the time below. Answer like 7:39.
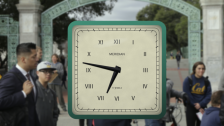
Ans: 6:47
